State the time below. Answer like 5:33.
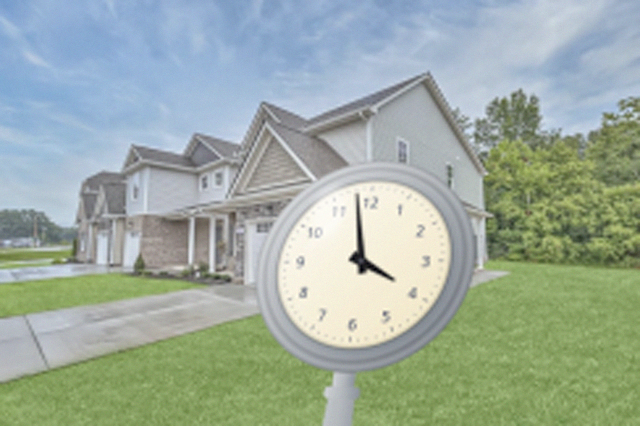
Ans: 3:58
